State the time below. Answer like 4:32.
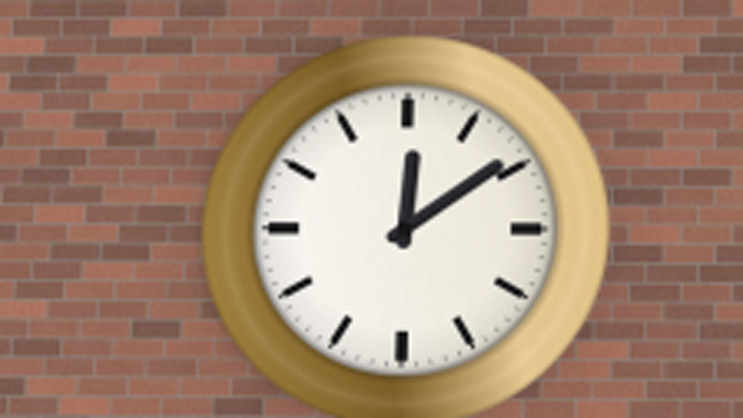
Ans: 12:09
